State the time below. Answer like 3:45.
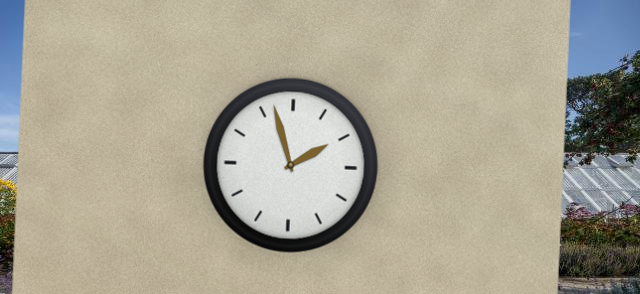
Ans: 1:57
